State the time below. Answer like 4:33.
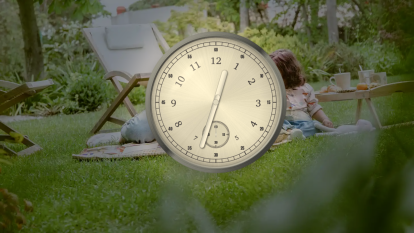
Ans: 12:33
